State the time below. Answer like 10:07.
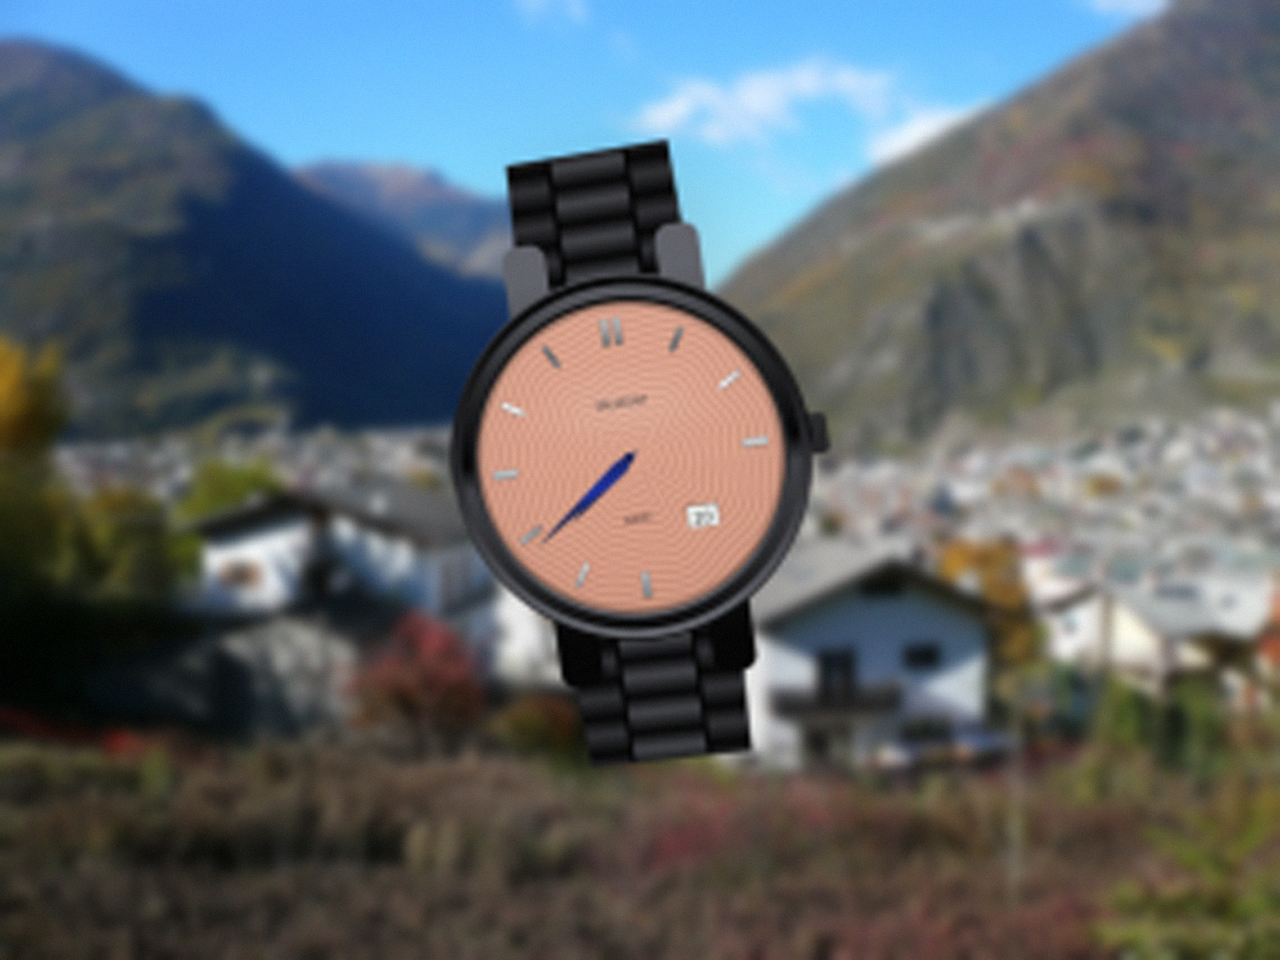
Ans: 7:39
